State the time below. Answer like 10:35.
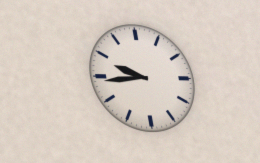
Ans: 9:44
